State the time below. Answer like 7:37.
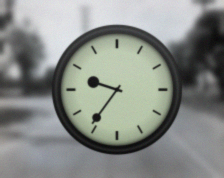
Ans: 9:36
